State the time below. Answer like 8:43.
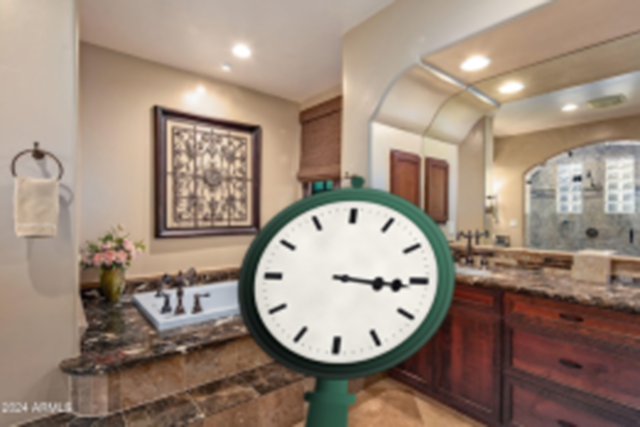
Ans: 3:16
